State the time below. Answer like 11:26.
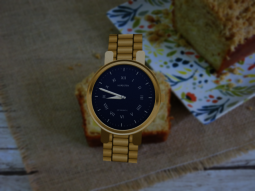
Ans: 8:48
